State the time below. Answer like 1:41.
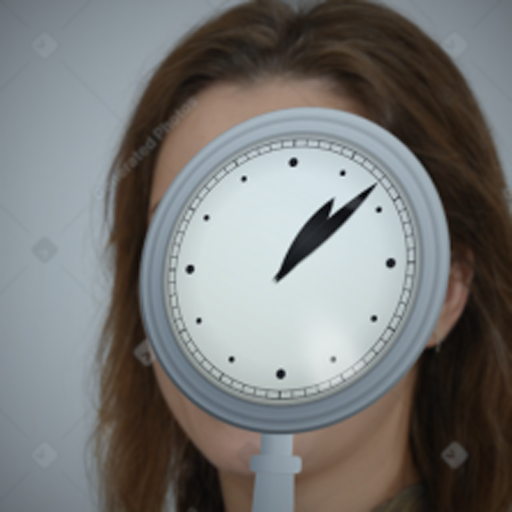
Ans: 1:08
